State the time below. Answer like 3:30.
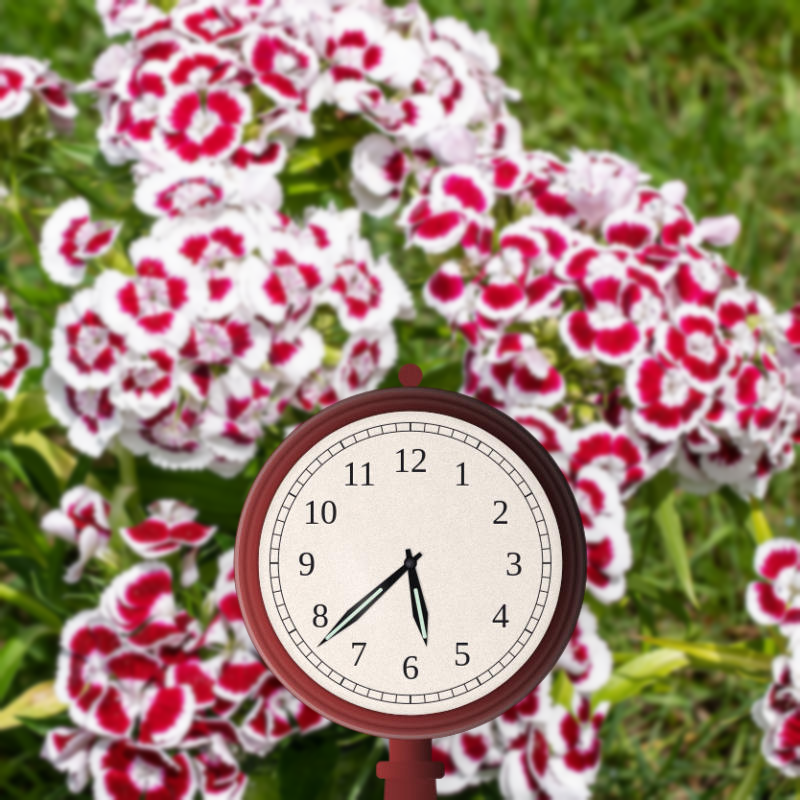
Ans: 5:38
